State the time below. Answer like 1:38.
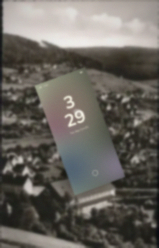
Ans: 3:29
